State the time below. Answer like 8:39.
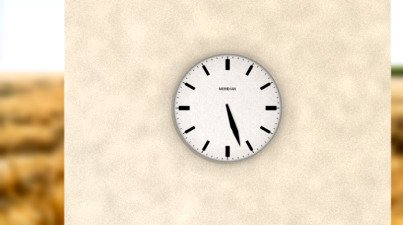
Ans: 5:27
